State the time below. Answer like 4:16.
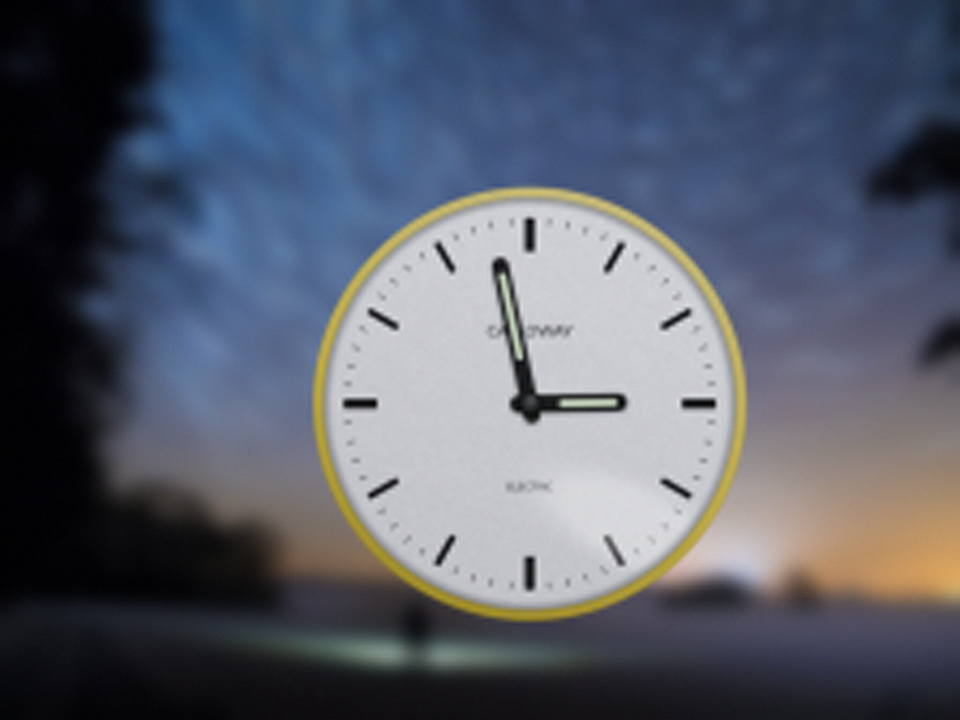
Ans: 2:58
